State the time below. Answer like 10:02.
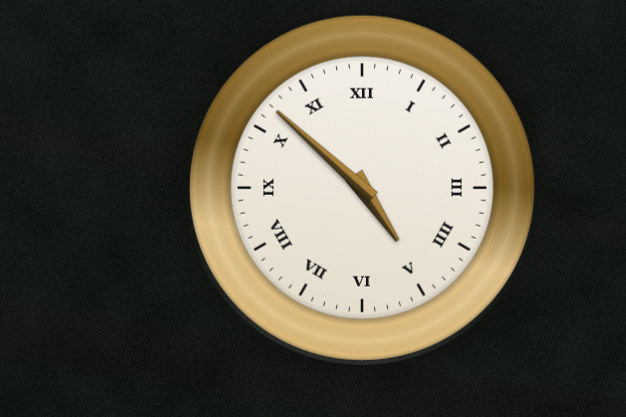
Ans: 4:52
